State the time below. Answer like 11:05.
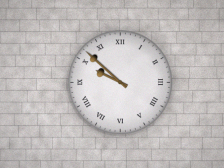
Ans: 9:52
